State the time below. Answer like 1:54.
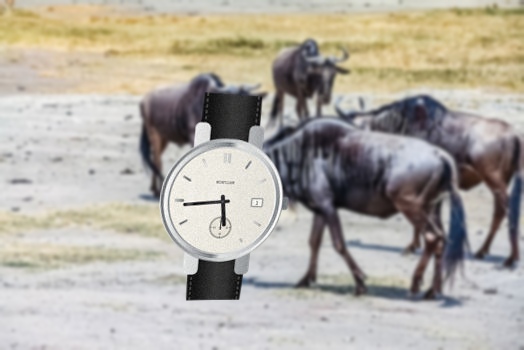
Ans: 5:44
